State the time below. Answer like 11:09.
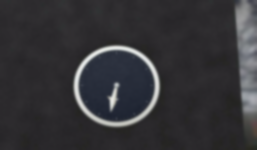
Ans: 6:32
